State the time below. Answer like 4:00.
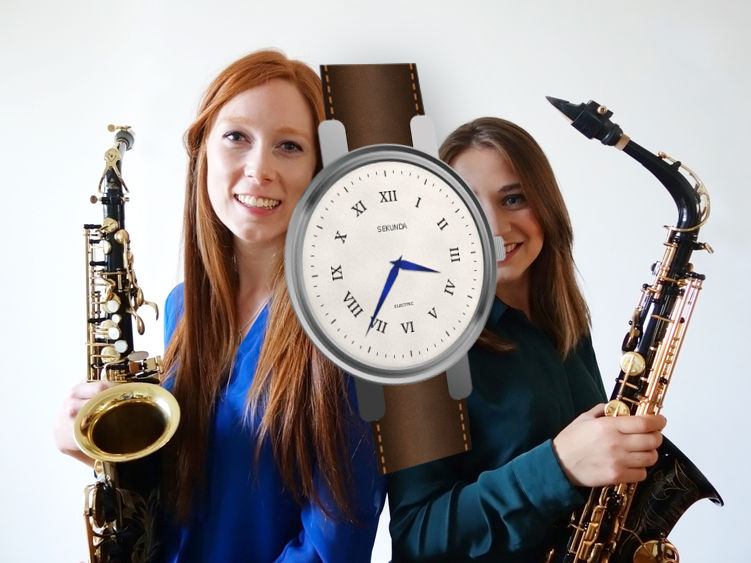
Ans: 3:36
